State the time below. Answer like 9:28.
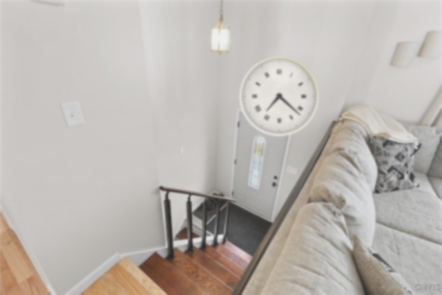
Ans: 7:22
